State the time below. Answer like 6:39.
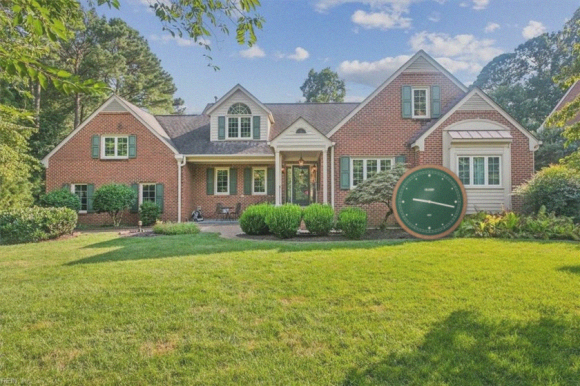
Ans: 9:17
